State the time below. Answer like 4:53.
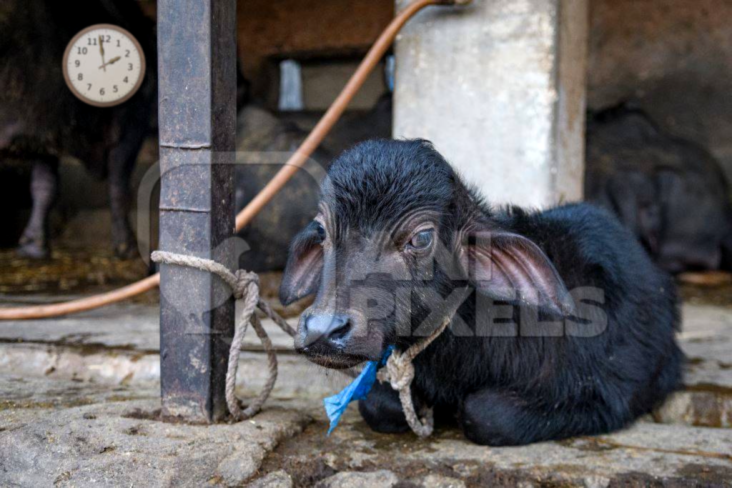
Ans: 1:58
